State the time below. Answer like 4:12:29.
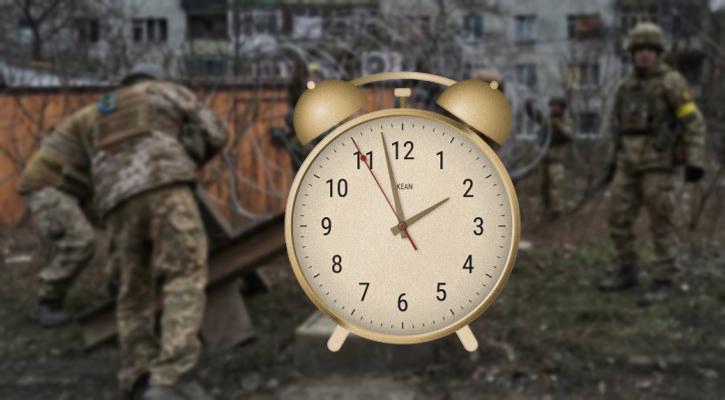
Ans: 1:57:55
